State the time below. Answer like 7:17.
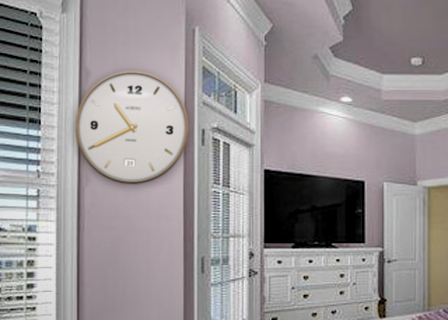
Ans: 10:40
